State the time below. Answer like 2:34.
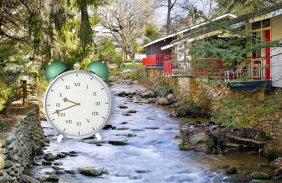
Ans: 9:42
